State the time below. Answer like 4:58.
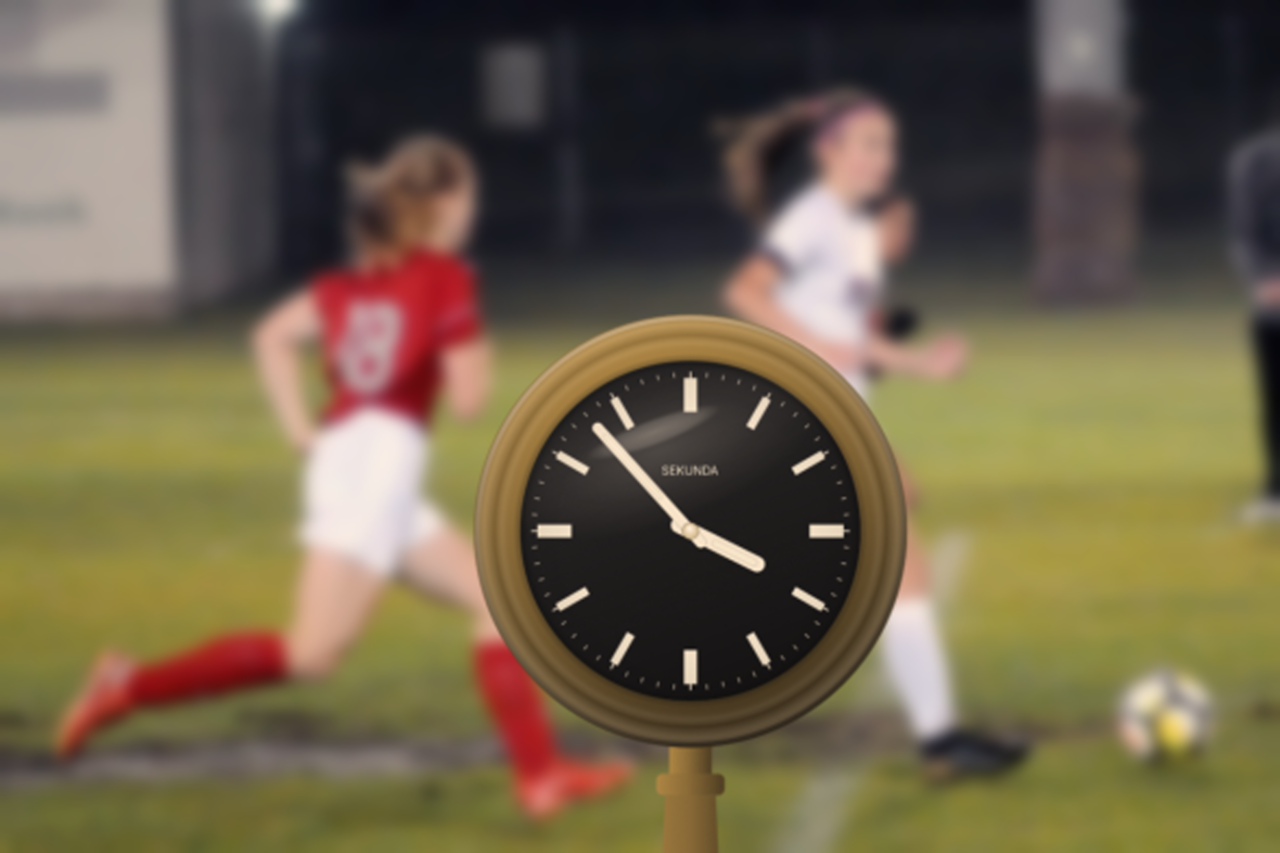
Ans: 3:53
